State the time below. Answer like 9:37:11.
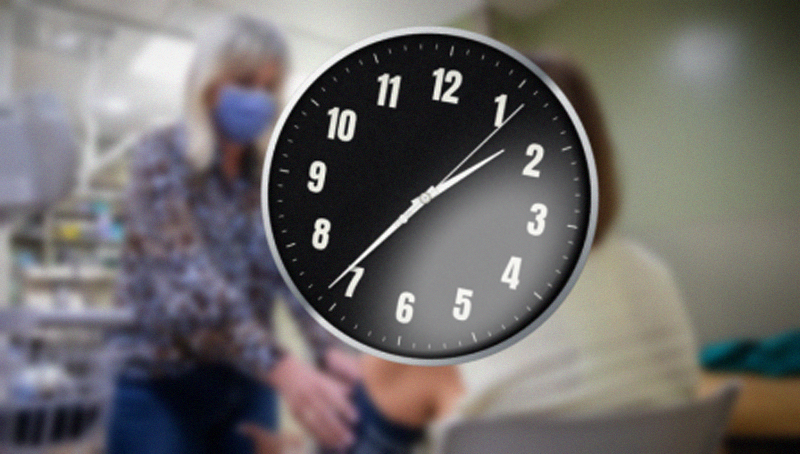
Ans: 1:36:06
